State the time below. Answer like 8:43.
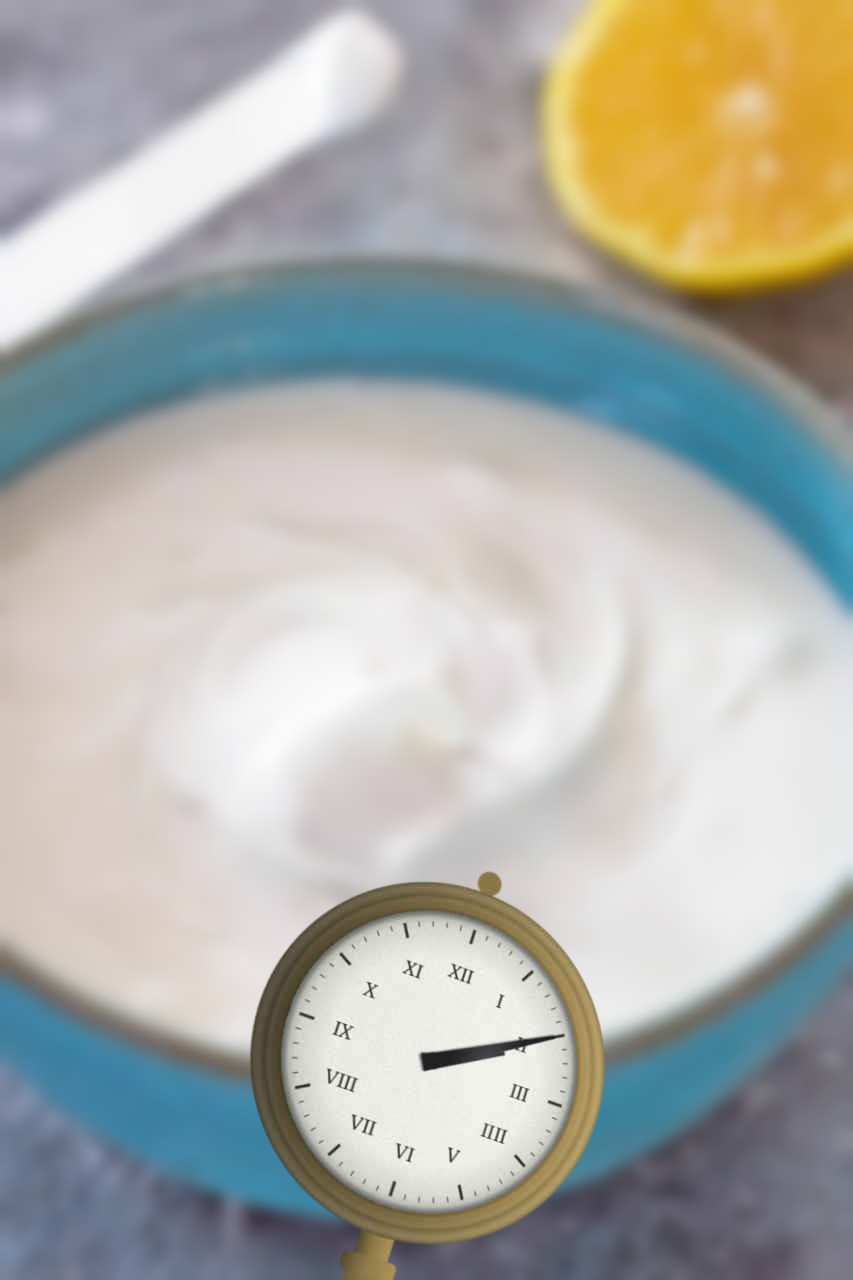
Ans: 2:10
